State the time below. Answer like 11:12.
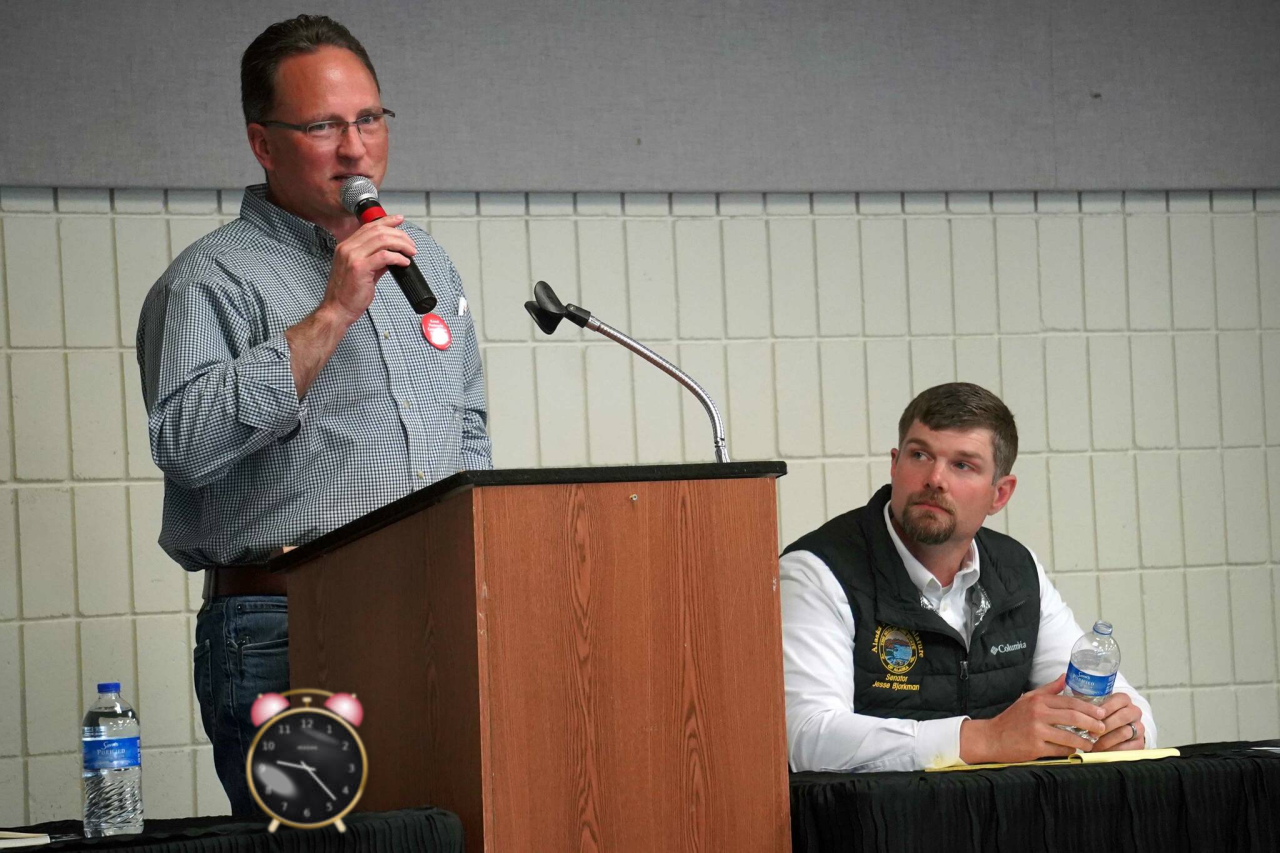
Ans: 9:23
